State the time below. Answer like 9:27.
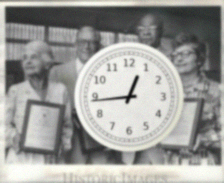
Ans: 12:44
